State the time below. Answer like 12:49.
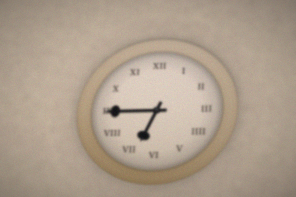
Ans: 6:45
